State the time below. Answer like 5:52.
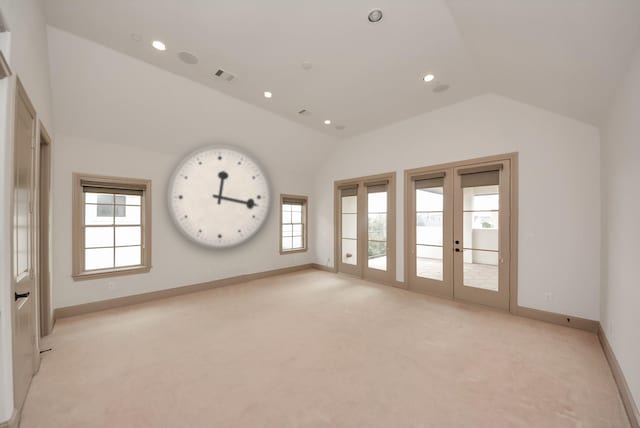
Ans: 12:17
